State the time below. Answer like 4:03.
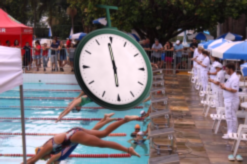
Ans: 5:59
